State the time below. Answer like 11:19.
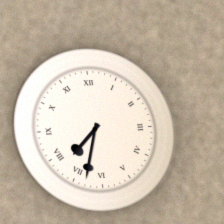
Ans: 7:33
